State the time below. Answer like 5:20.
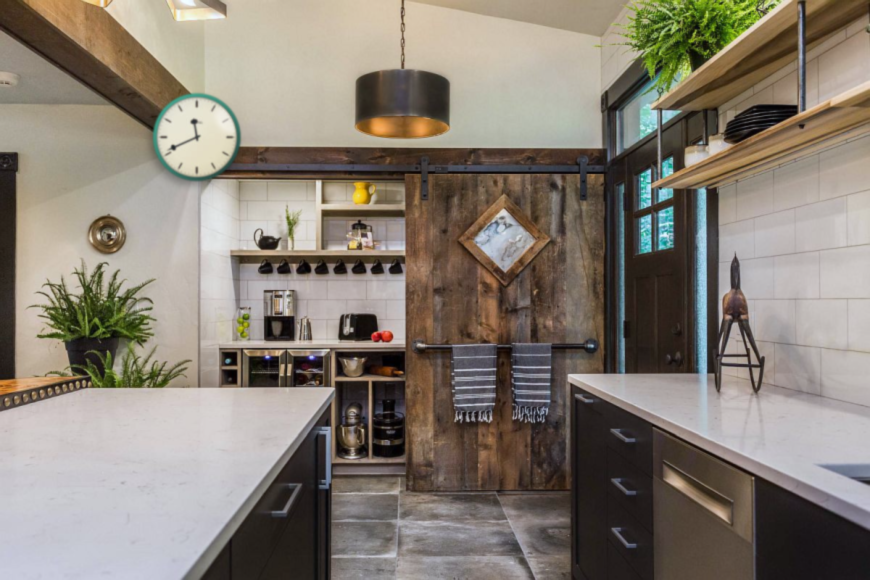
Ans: 11:41
